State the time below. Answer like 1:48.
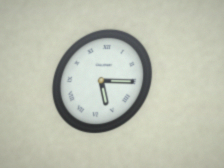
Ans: 5:15
